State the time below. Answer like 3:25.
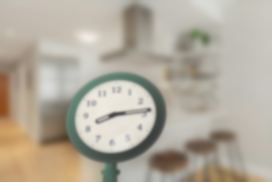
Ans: 8:14
